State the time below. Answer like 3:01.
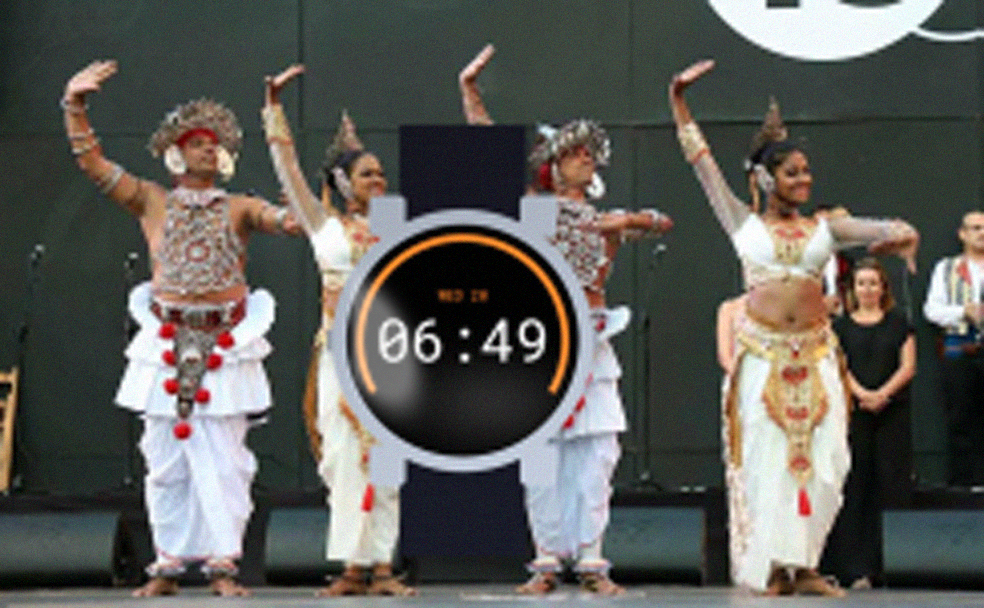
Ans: 6:49
